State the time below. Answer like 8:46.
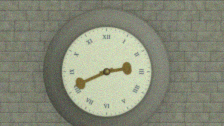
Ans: 2:41
